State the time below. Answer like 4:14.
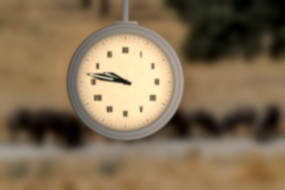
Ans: 9:47
